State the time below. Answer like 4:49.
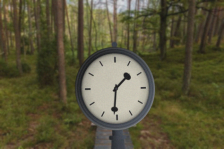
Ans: 1:31
